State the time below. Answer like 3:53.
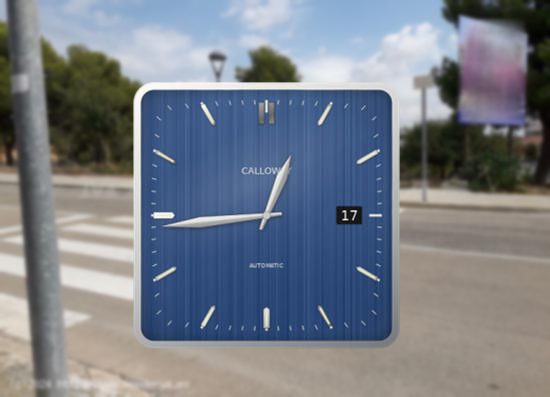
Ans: 12:44
